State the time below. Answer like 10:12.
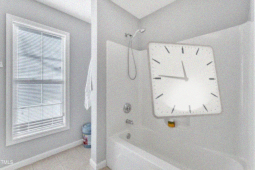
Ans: 11:46
